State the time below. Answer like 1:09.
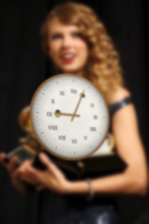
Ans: 9:04
